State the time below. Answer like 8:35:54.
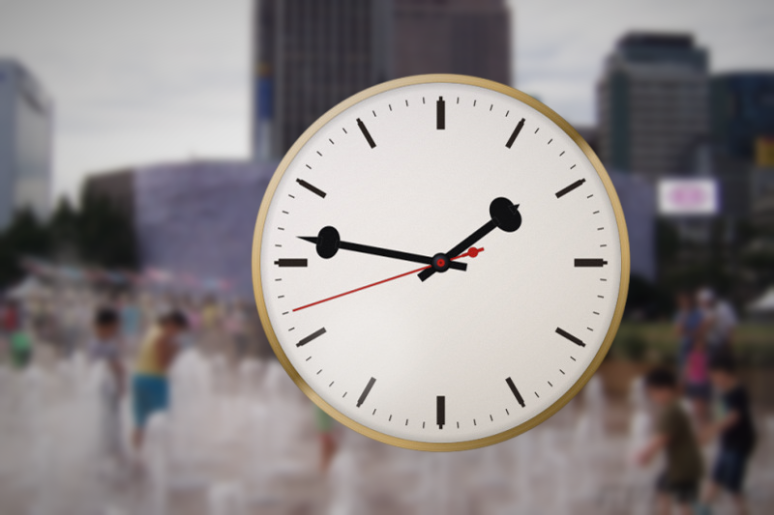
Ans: 1:46:42
